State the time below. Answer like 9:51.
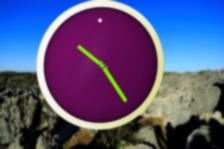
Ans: 10:25
